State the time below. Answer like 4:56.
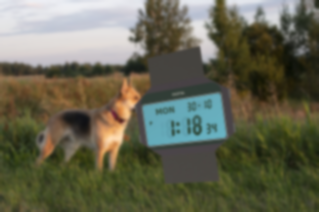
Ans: 1:18
